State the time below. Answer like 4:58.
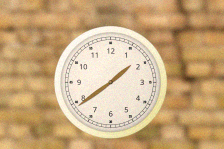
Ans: 1:39
